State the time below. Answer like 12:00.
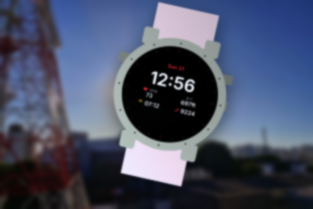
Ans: 12:56
